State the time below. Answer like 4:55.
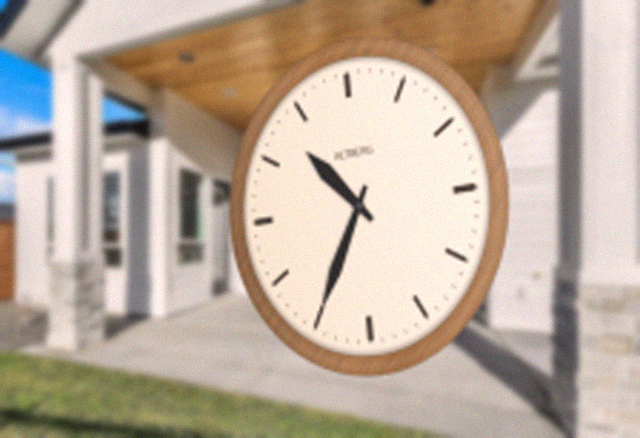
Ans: 10:35
